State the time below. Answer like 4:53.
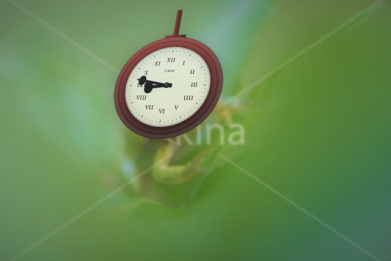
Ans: 8:47
